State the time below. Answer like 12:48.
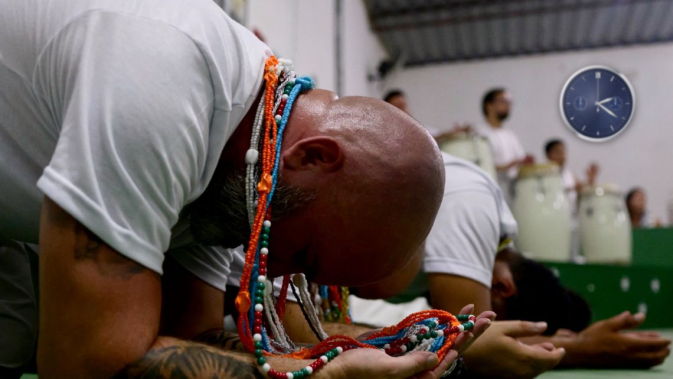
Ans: 2:21
